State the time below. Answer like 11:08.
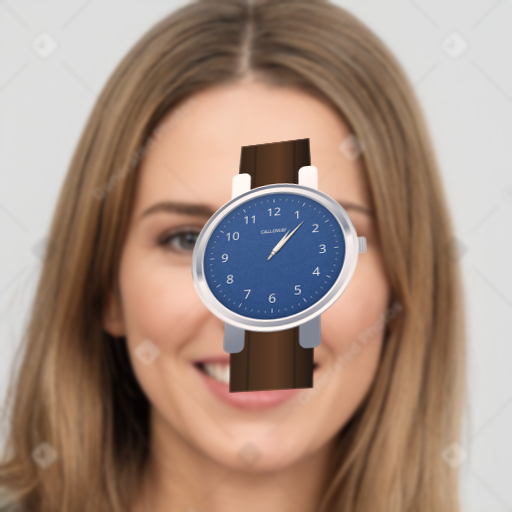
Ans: 1:07
